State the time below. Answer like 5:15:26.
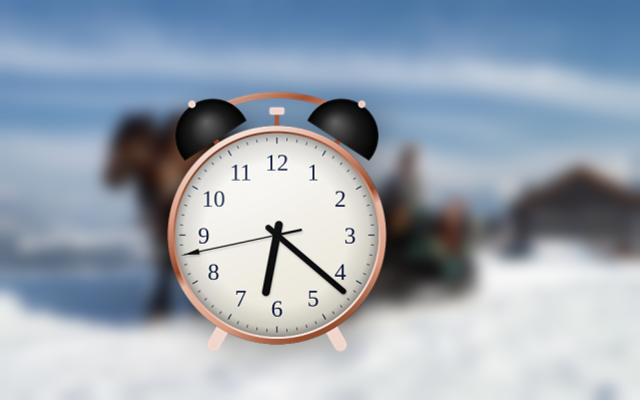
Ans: 6:21:43
